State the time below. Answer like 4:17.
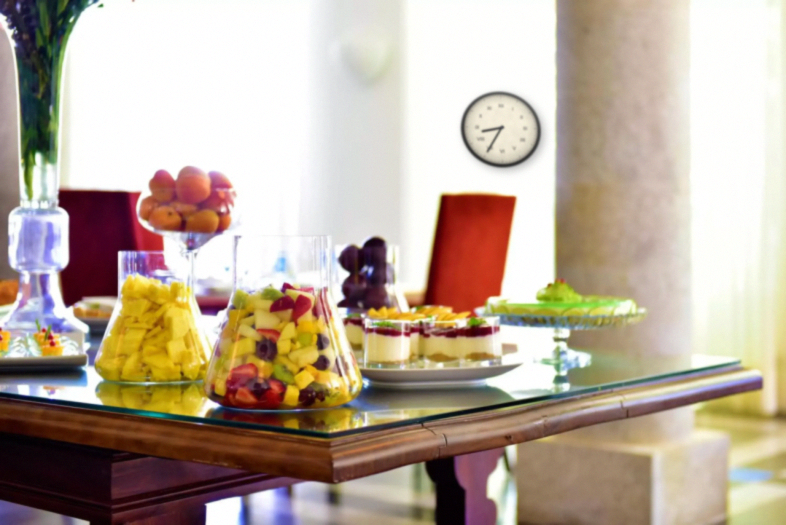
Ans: 8:35
